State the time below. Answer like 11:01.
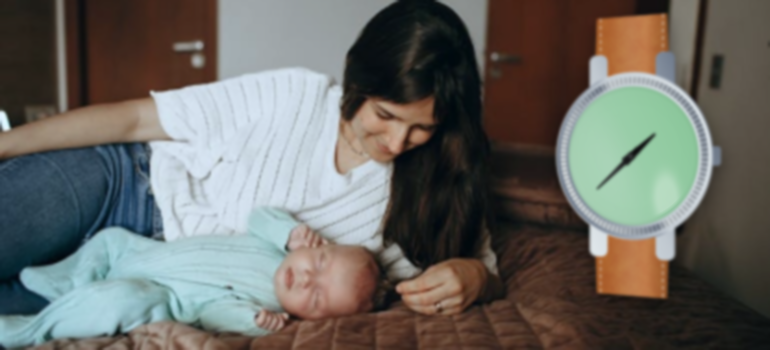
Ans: 1:38
